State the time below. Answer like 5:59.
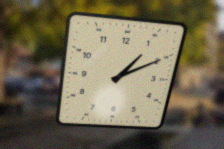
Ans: 1:10
